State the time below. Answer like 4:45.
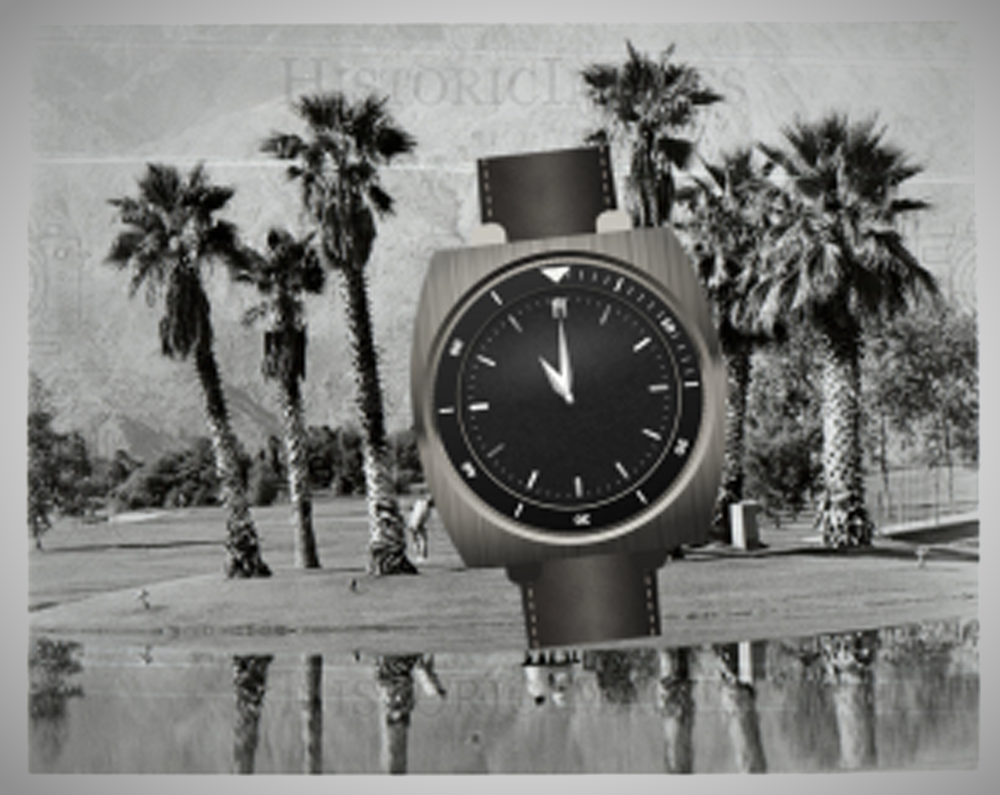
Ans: 11:00
